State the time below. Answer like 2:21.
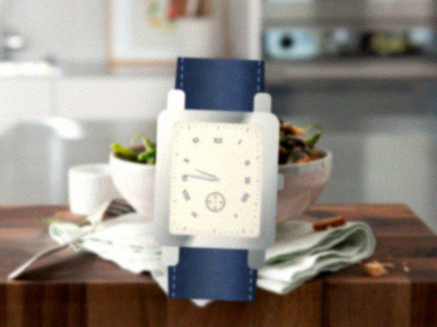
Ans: 9:46
